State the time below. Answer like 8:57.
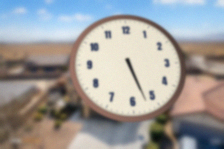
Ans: 5:27
